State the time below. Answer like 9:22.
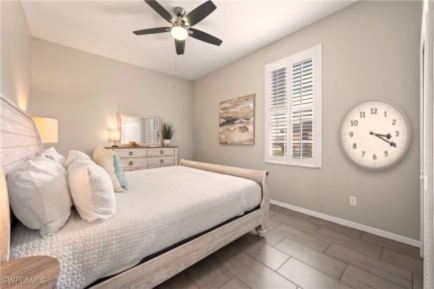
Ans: 3:20
